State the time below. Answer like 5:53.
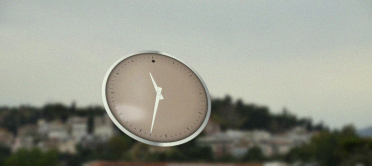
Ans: 11:33
